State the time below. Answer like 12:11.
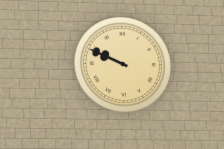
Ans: 9:49
